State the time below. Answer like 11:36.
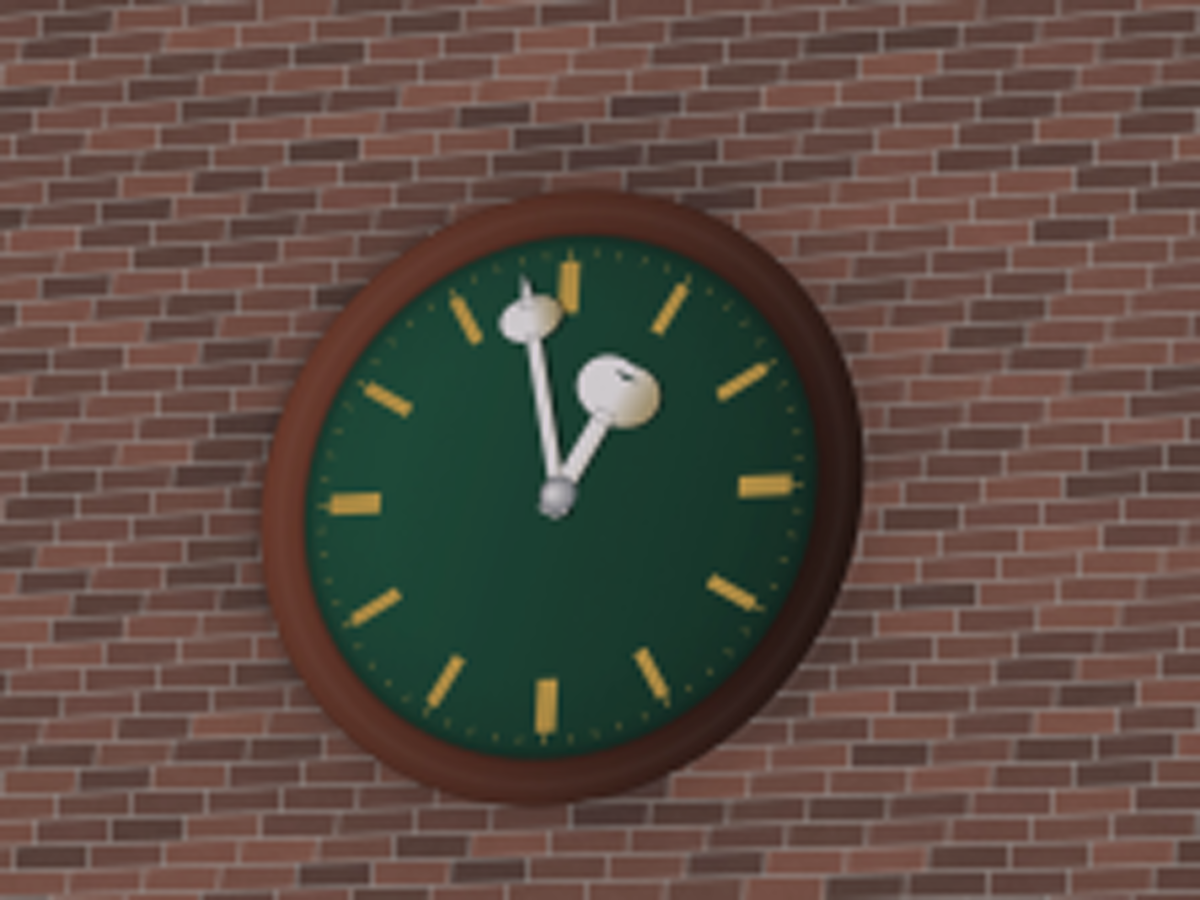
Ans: 12:58
